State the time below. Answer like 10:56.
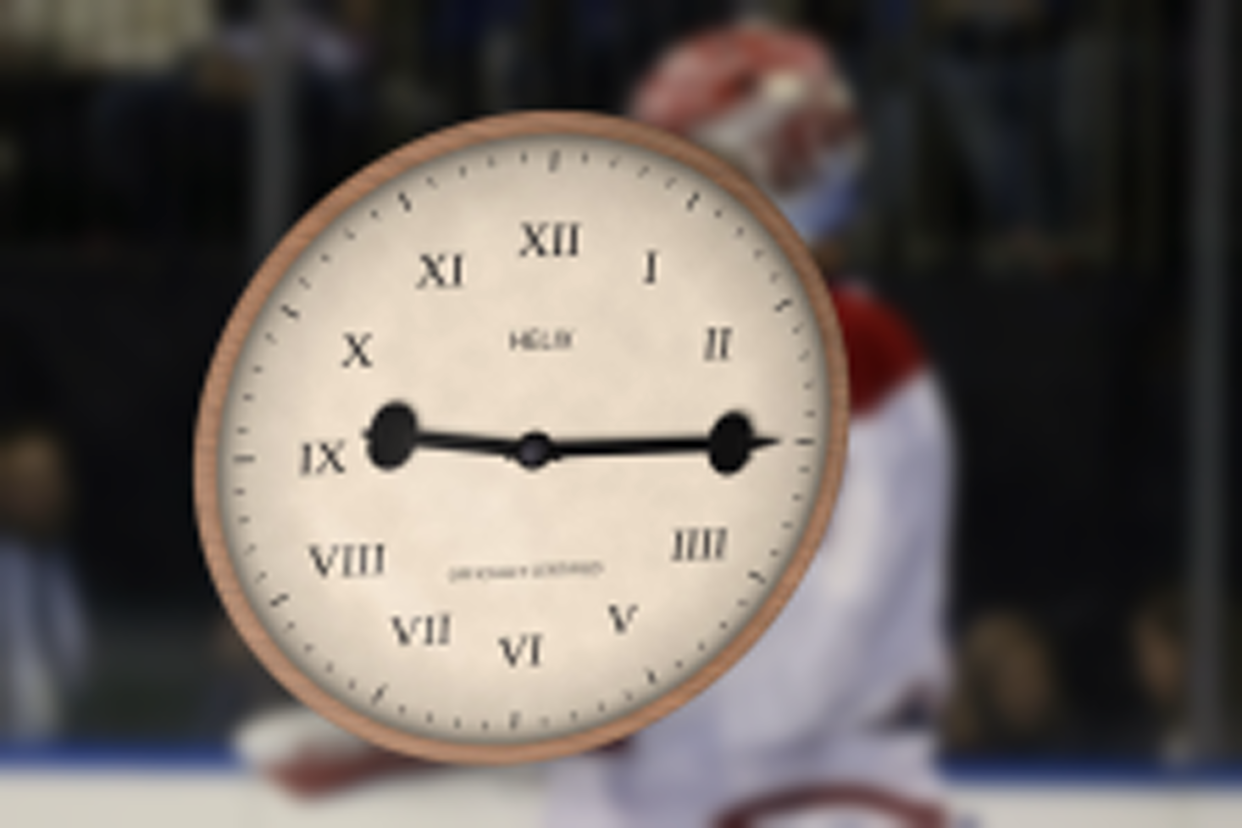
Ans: 9:15
